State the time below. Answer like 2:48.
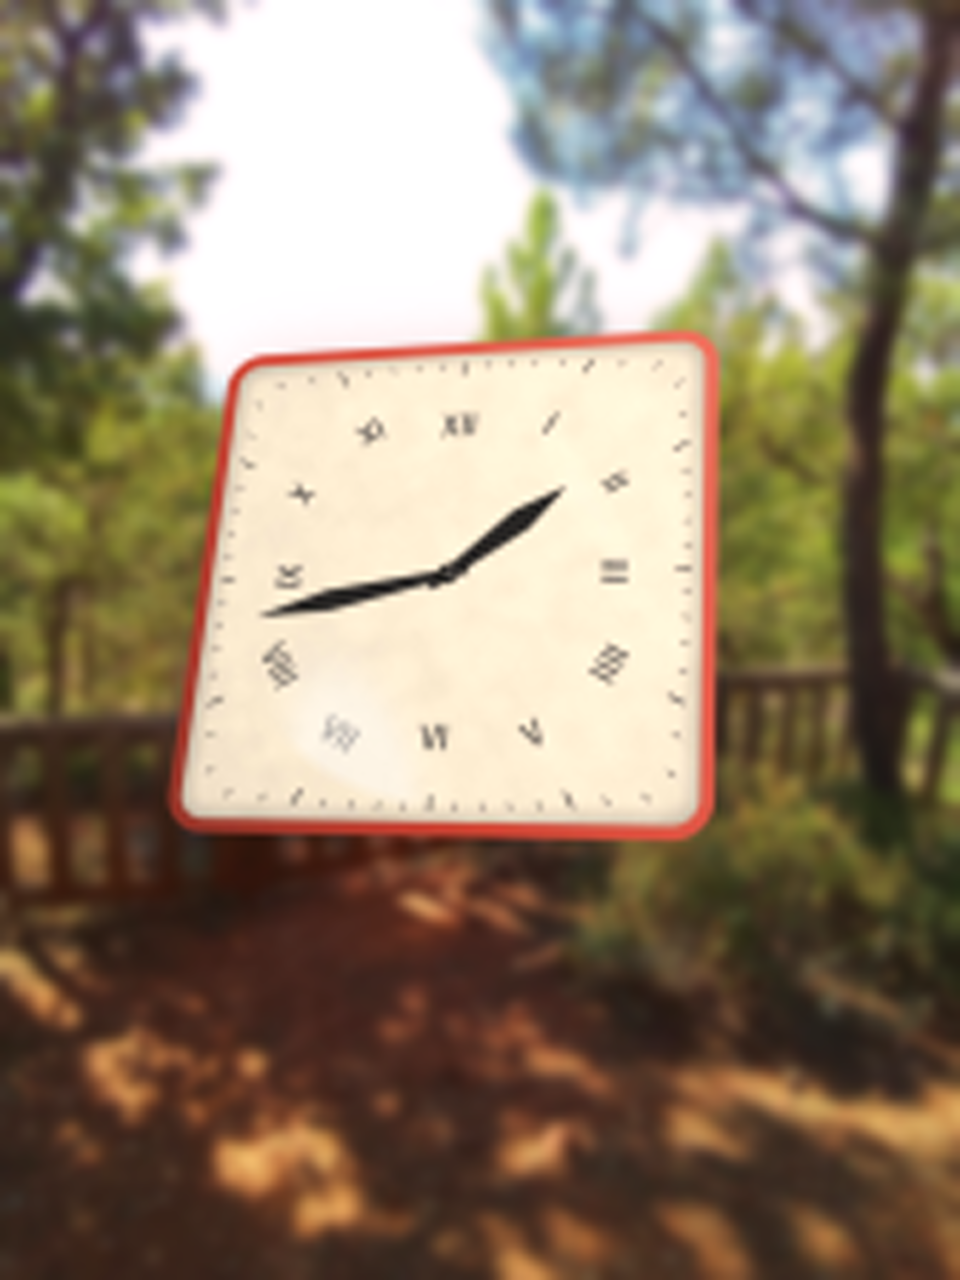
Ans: 1:43
